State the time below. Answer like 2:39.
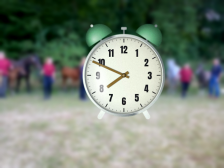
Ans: 7:49
